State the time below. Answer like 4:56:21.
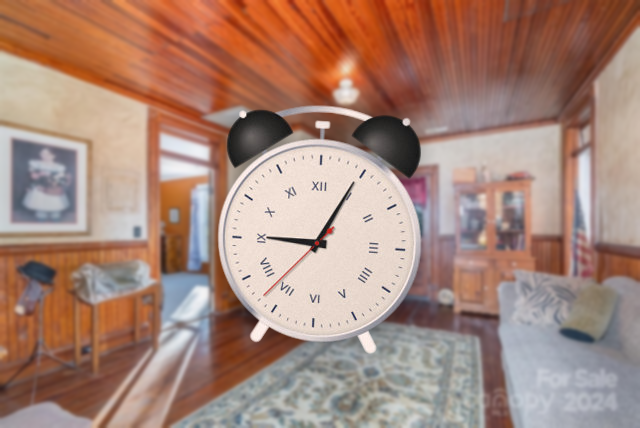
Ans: 9:04:37
